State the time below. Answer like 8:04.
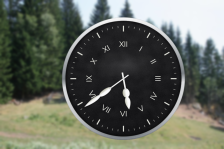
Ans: 5:39
